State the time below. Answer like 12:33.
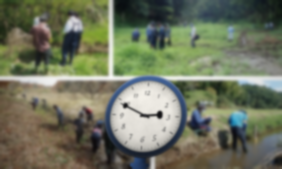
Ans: 2:49
